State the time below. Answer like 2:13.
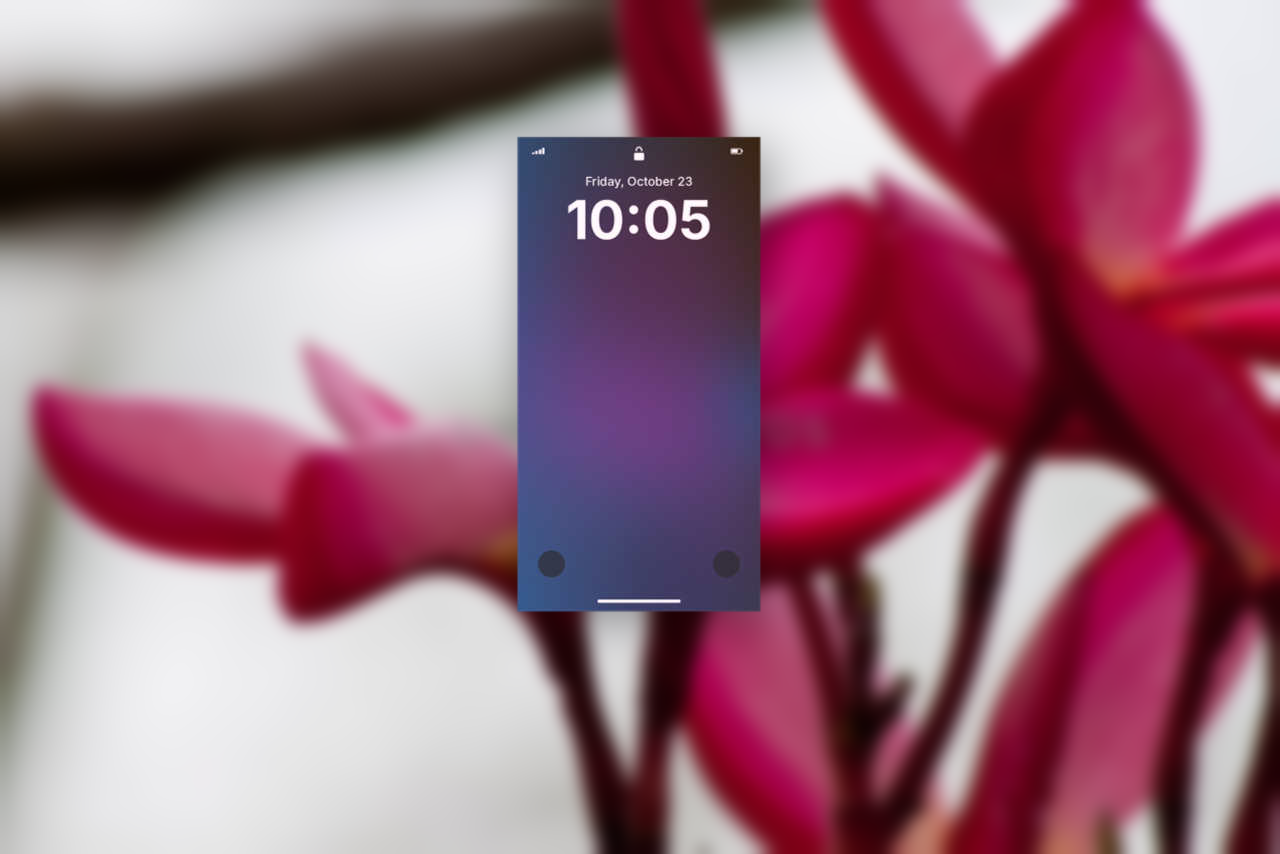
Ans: 10:05
